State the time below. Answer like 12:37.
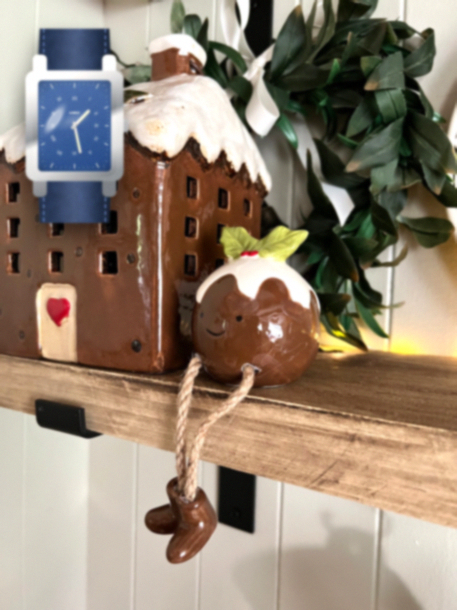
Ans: 1:28
